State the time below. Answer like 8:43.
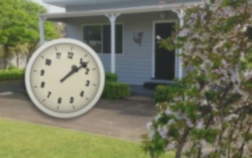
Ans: 1:07
